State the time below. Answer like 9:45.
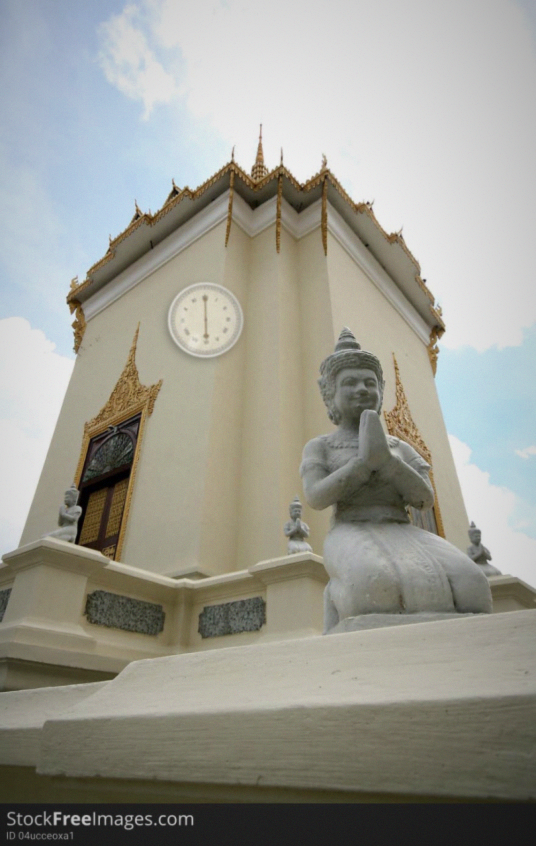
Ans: 6:00
